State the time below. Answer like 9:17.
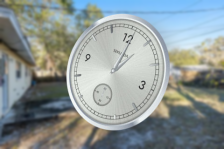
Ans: 1:01
